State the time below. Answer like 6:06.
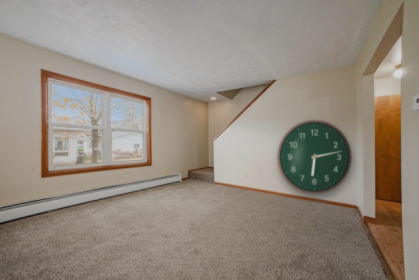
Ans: 6:13
